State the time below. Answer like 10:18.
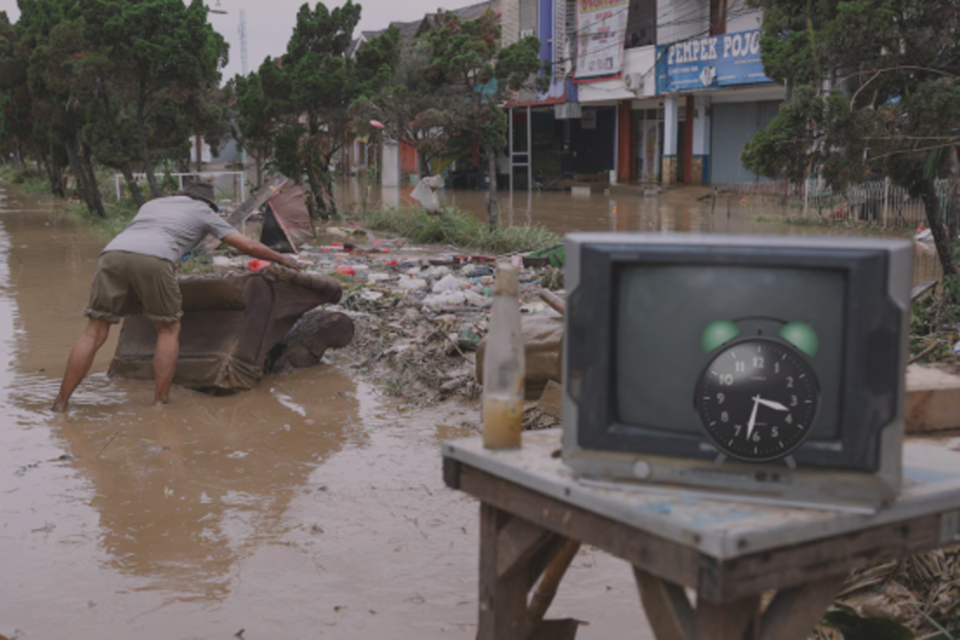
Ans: 3:32
